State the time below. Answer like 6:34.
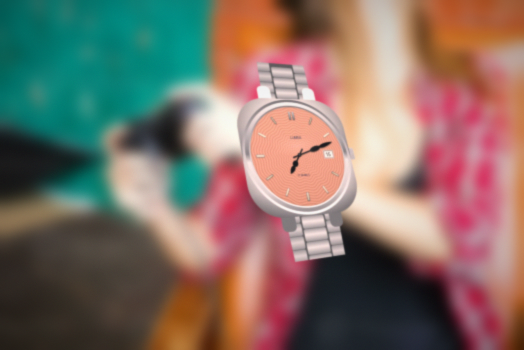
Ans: 7:12
